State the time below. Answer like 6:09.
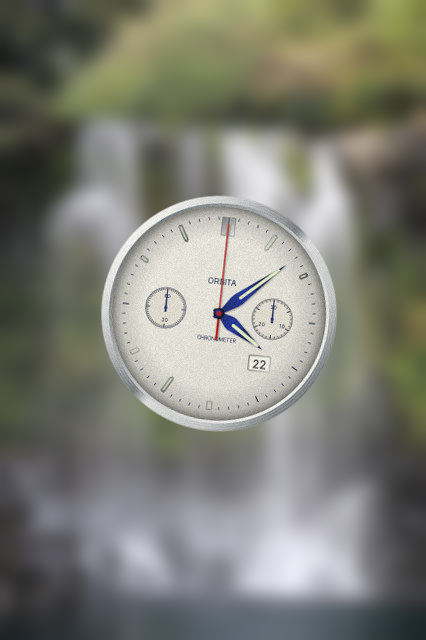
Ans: 4:08
